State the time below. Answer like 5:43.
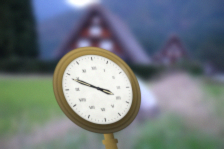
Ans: 3:49
